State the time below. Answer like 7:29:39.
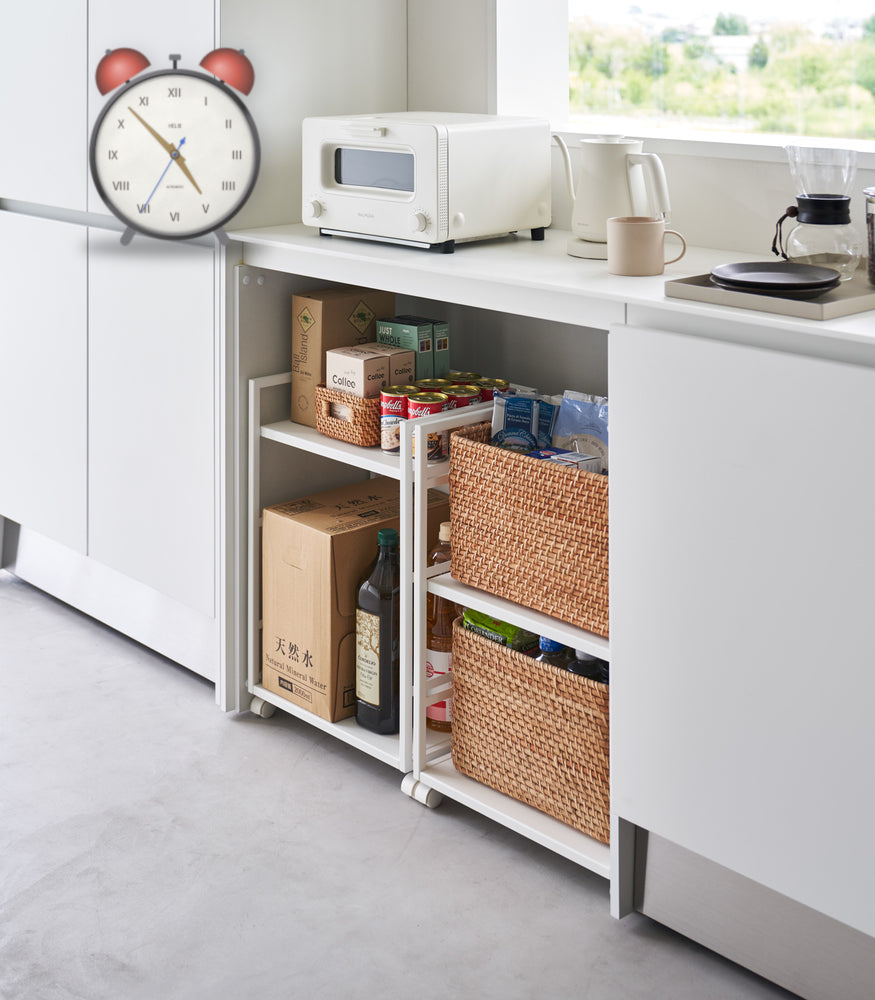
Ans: 4:52:35
